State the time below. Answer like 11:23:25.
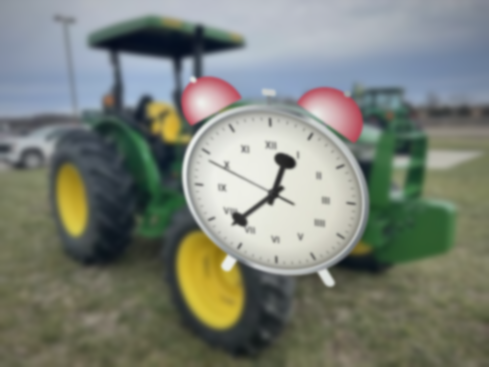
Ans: 12:37:49
